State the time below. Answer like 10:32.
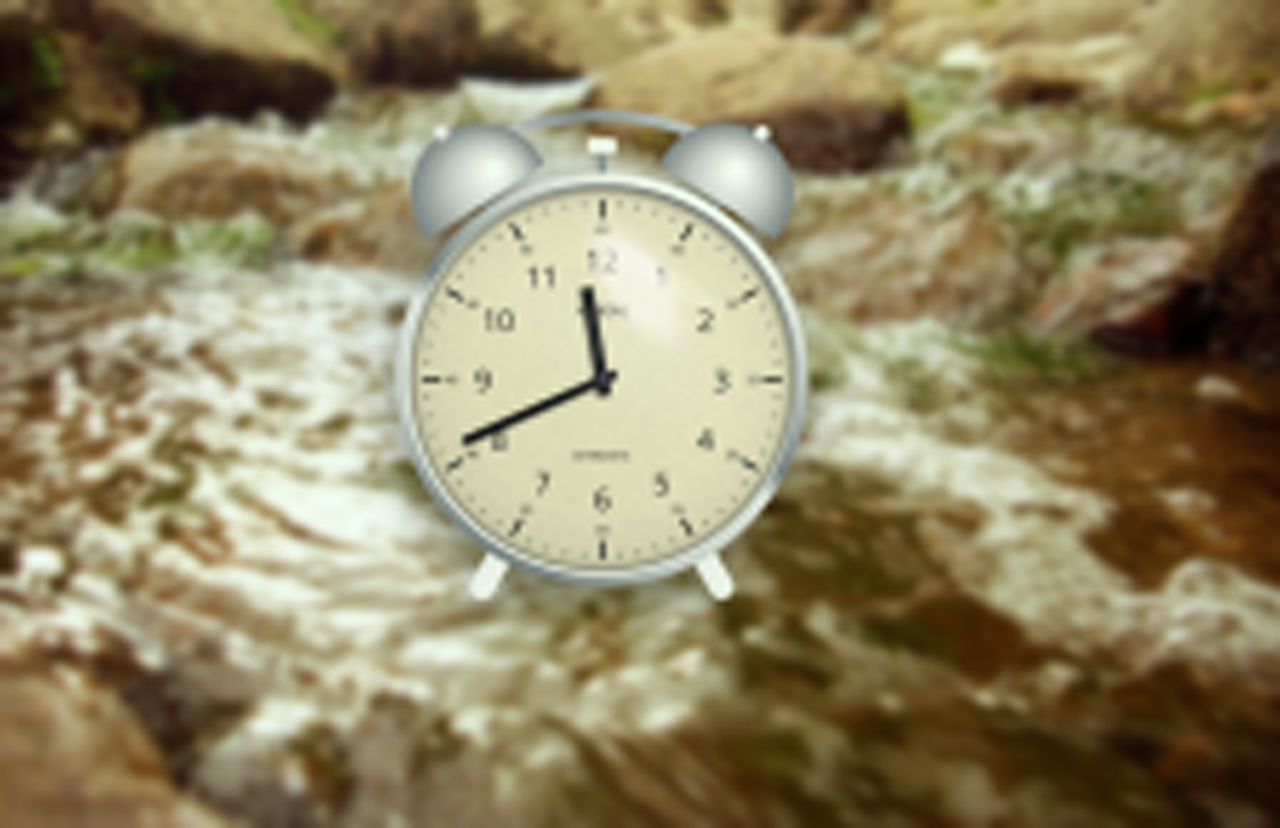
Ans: 11:41
